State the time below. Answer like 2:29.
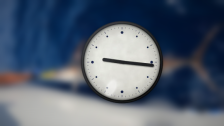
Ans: 9:16
